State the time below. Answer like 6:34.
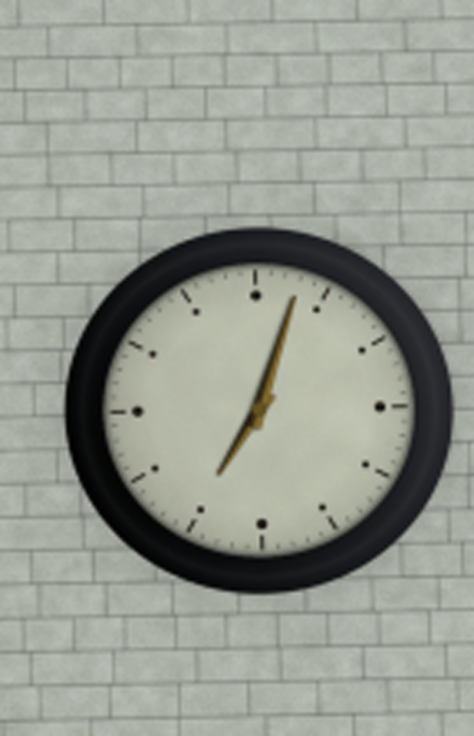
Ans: 7:03
